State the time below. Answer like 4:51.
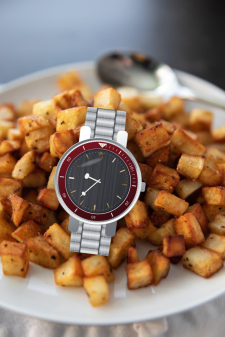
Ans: 9:37
